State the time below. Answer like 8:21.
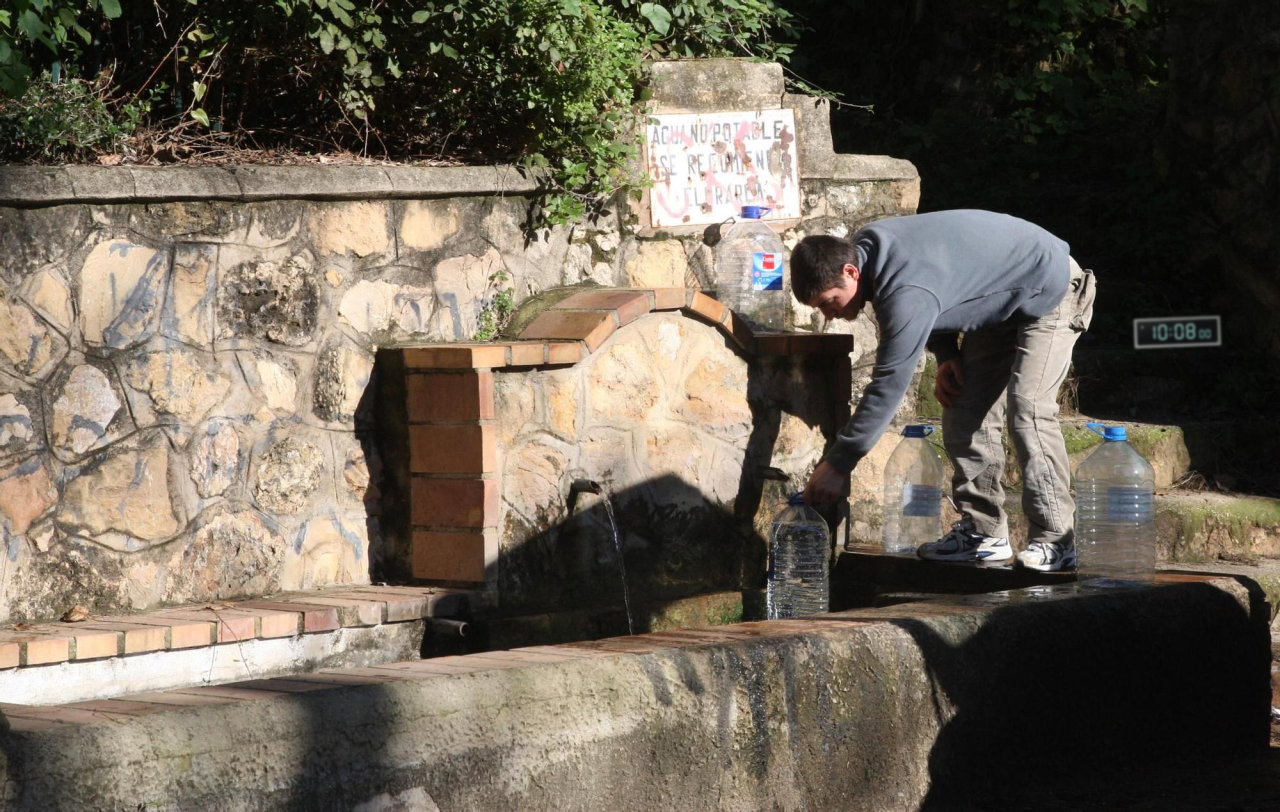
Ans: 10:08
